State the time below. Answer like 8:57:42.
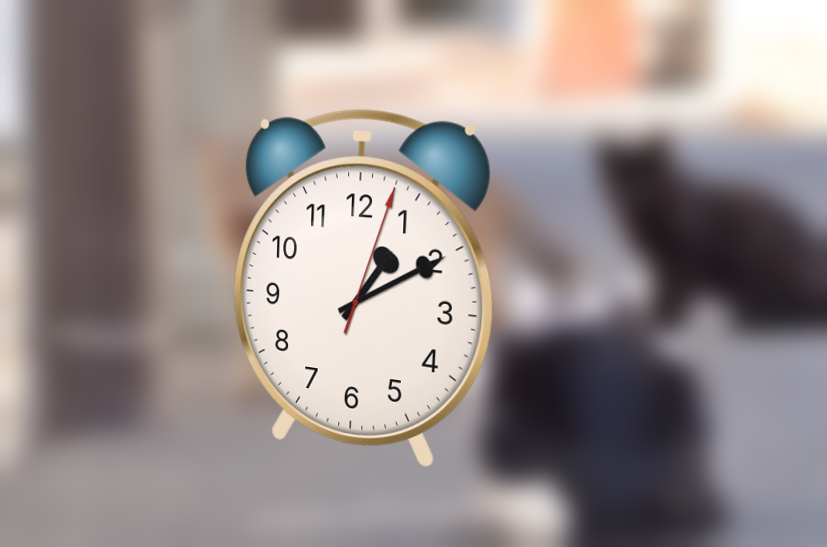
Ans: 1:10:03
